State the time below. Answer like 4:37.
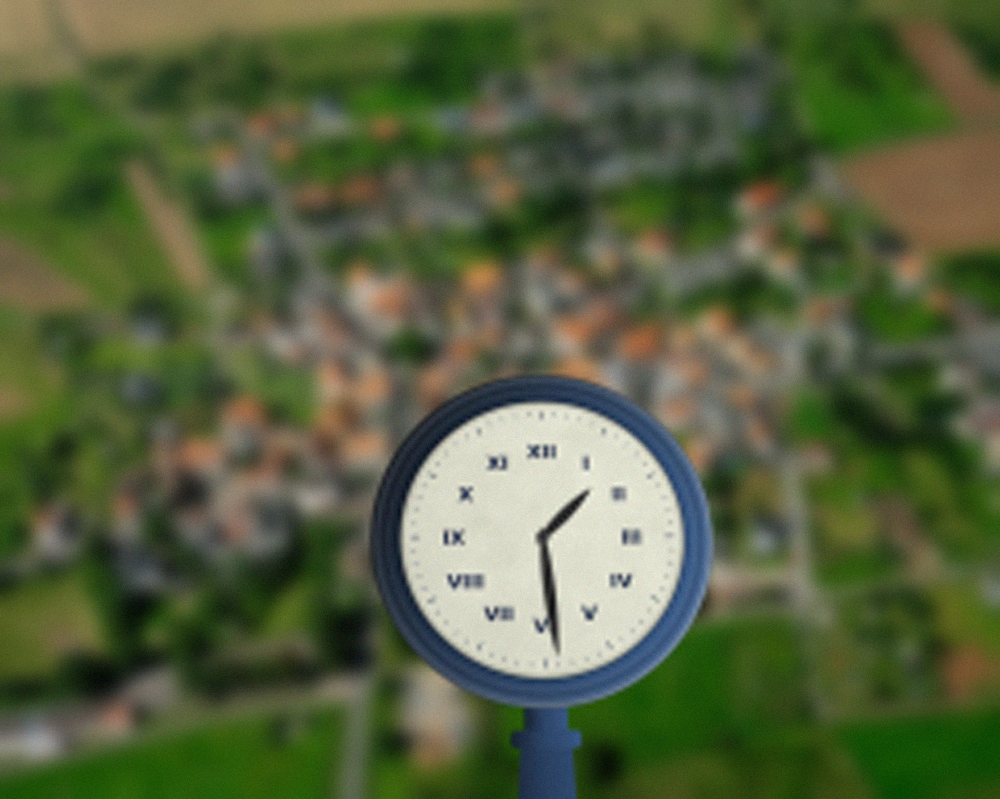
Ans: 1:29
